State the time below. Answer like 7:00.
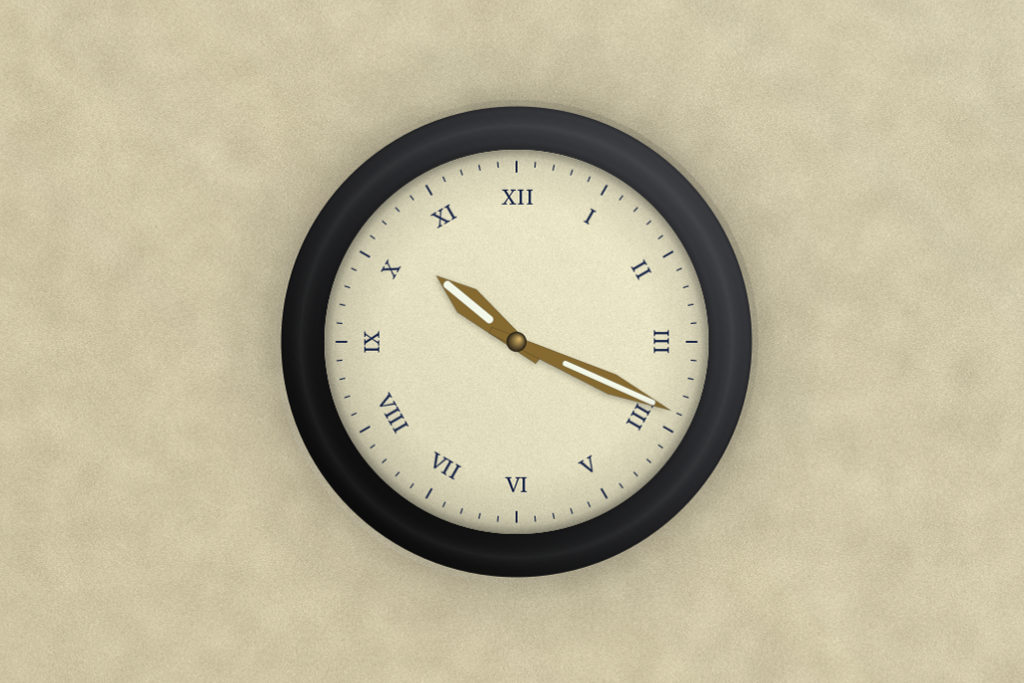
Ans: 10:19
